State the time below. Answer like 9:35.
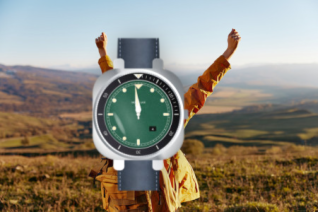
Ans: 11:59
